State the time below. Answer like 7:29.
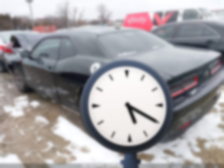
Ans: 5:20
